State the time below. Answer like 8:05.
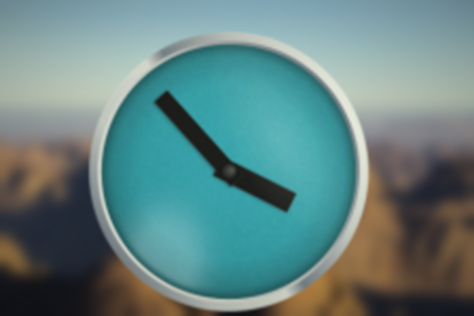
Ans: 3:53
